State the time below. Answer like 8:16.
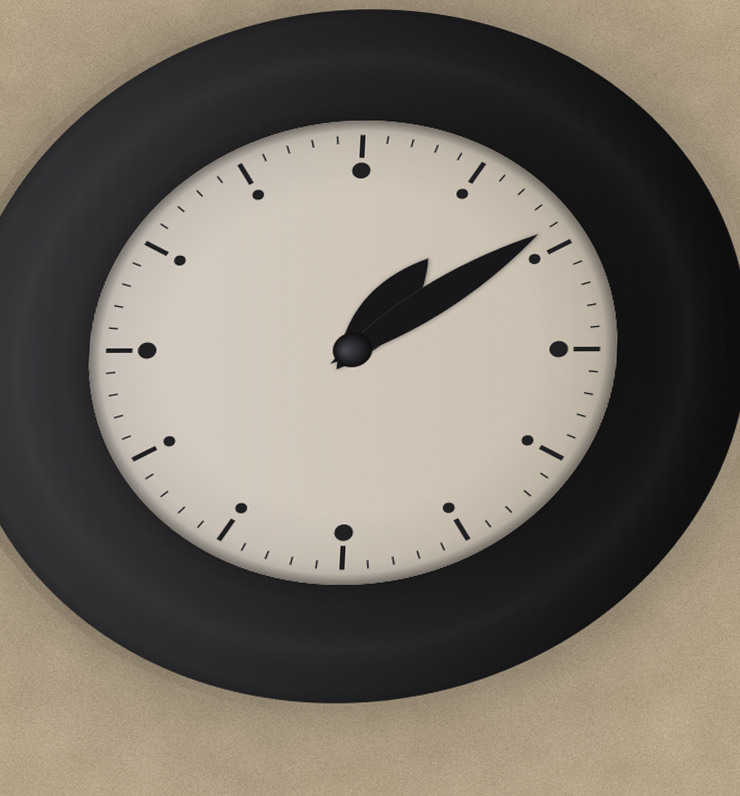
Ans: 1:09
